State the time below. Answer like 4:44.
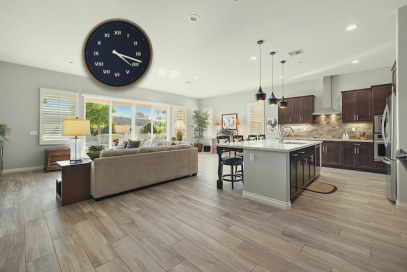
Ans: 4:18
